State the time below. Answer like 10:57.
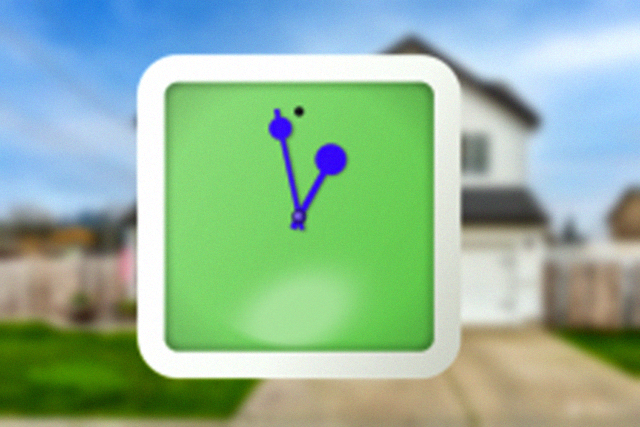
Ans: 12:58
